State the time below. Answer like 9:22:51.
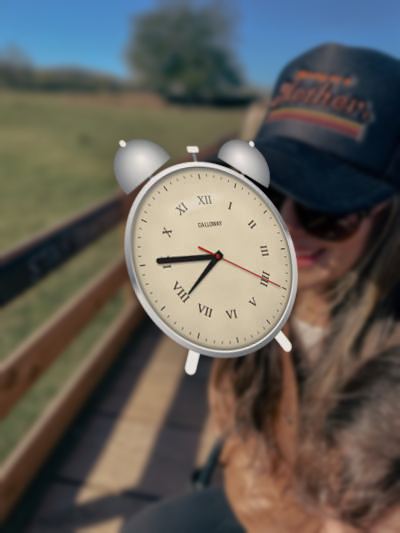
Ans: 7:45:20
